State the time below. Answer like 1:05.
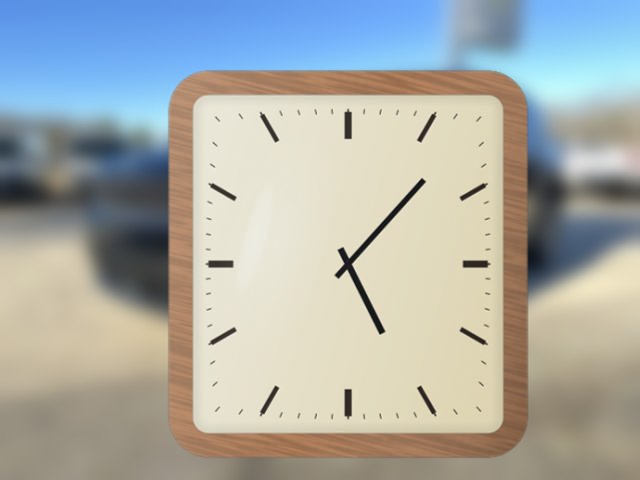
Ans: 5:07
